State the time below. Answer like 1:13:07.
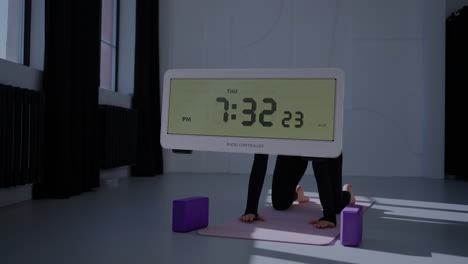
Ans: 7:32:23
